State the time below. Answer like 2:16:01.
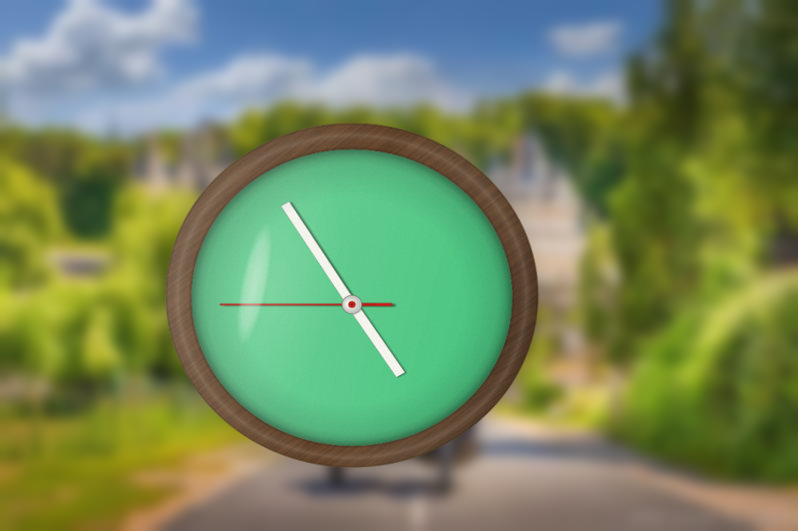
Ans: 4:54:45
